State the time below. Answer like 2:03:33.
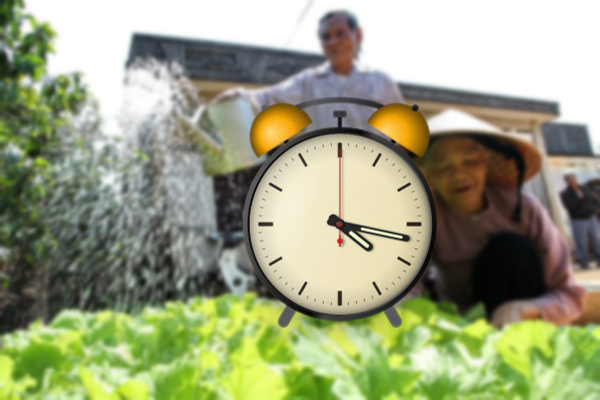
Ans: 4:17:00
